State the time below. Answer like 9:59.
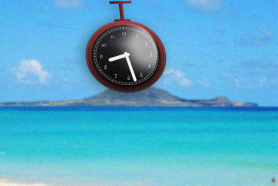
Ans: 8:28
